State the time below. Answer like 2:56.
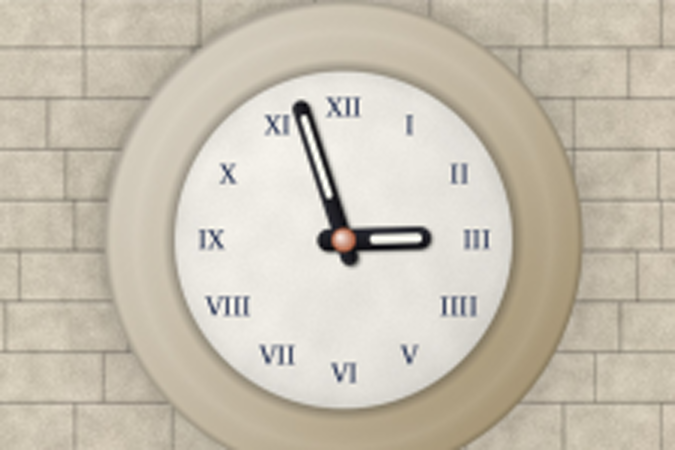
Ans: 2:57
